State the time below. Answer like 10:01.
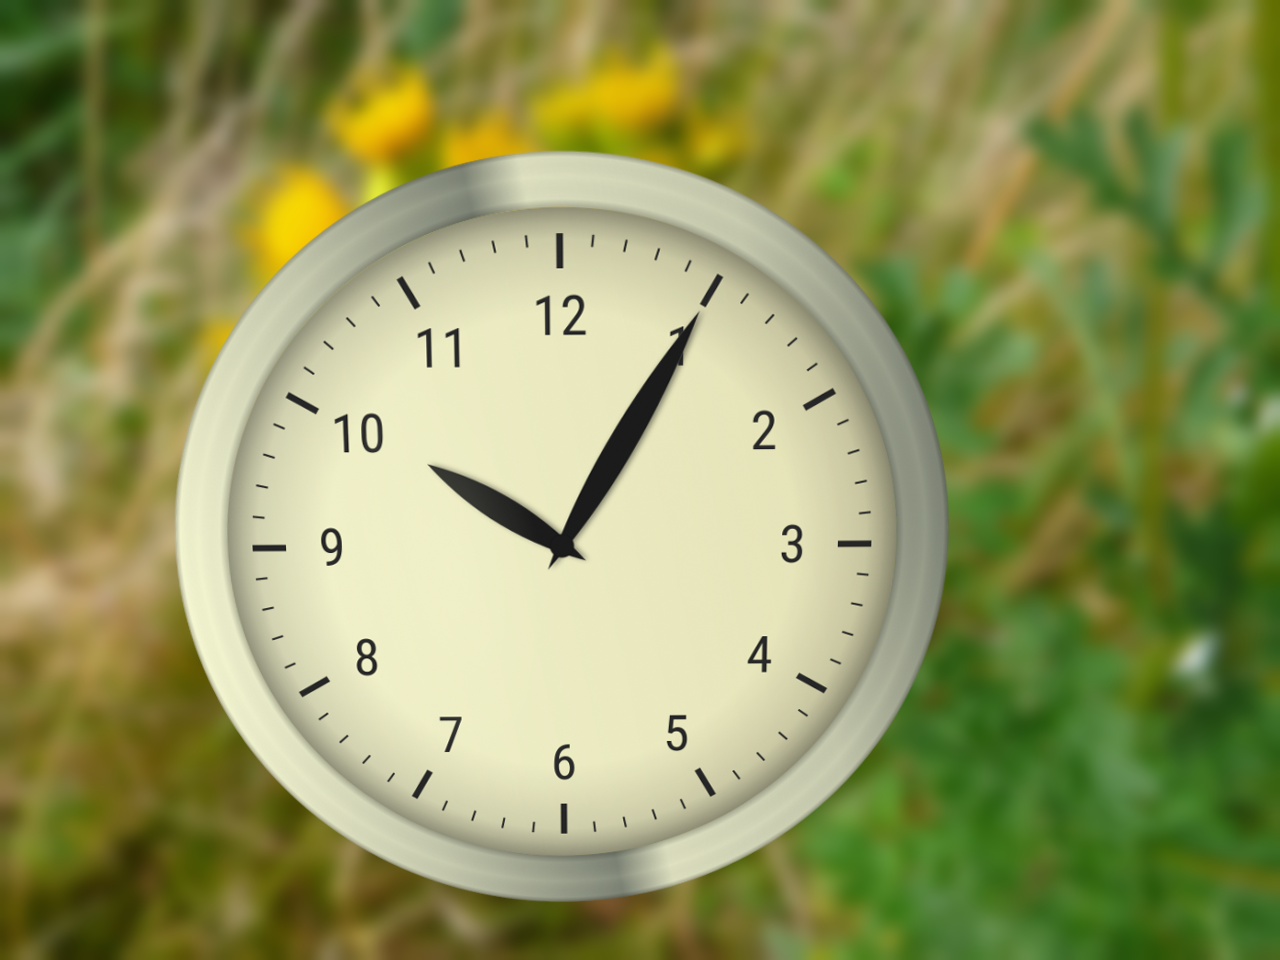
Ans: 10:05
